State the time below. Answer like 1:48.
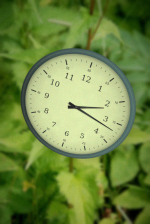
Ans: 2:17
